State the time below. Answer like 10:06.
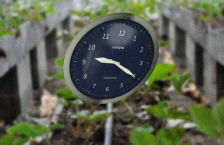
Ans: 9:20
